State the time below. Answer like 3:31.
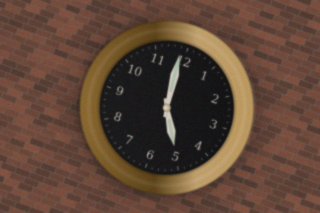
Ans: 4:59
